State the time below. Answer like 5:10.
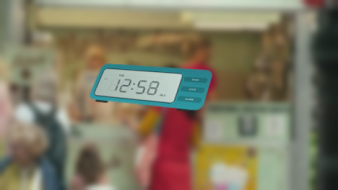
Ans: 12:58
